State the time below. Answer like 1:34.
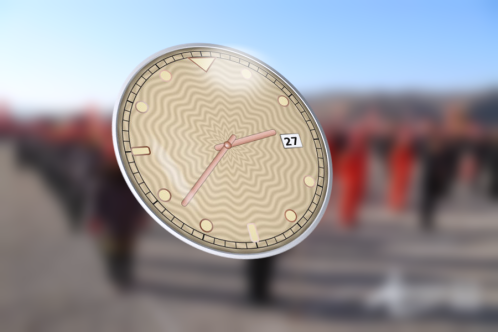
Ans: 2:38
